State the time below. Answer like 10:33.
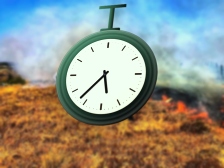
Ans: 5:37
